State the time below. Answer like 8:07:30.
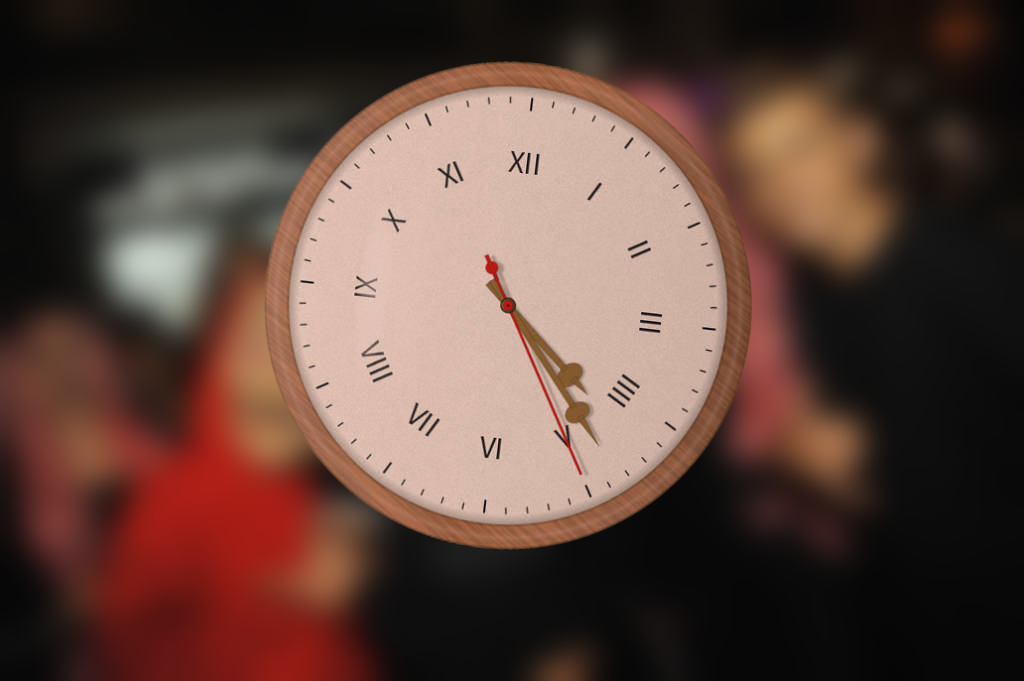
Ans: 4:23:25
